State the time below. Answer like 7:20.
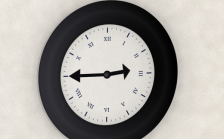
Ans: 2:45
